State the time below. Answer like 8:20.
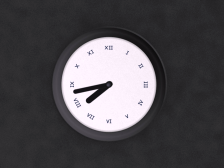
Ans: 7:43
